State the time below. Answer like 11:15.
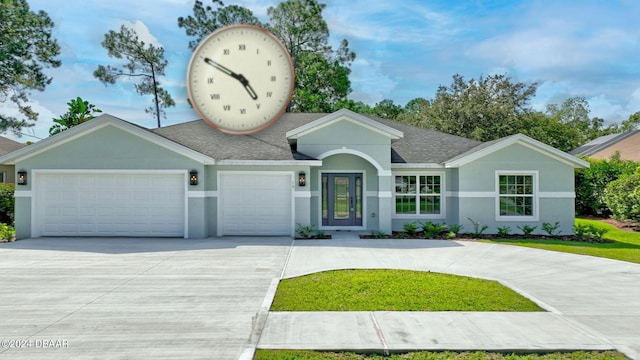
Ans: 4:50
